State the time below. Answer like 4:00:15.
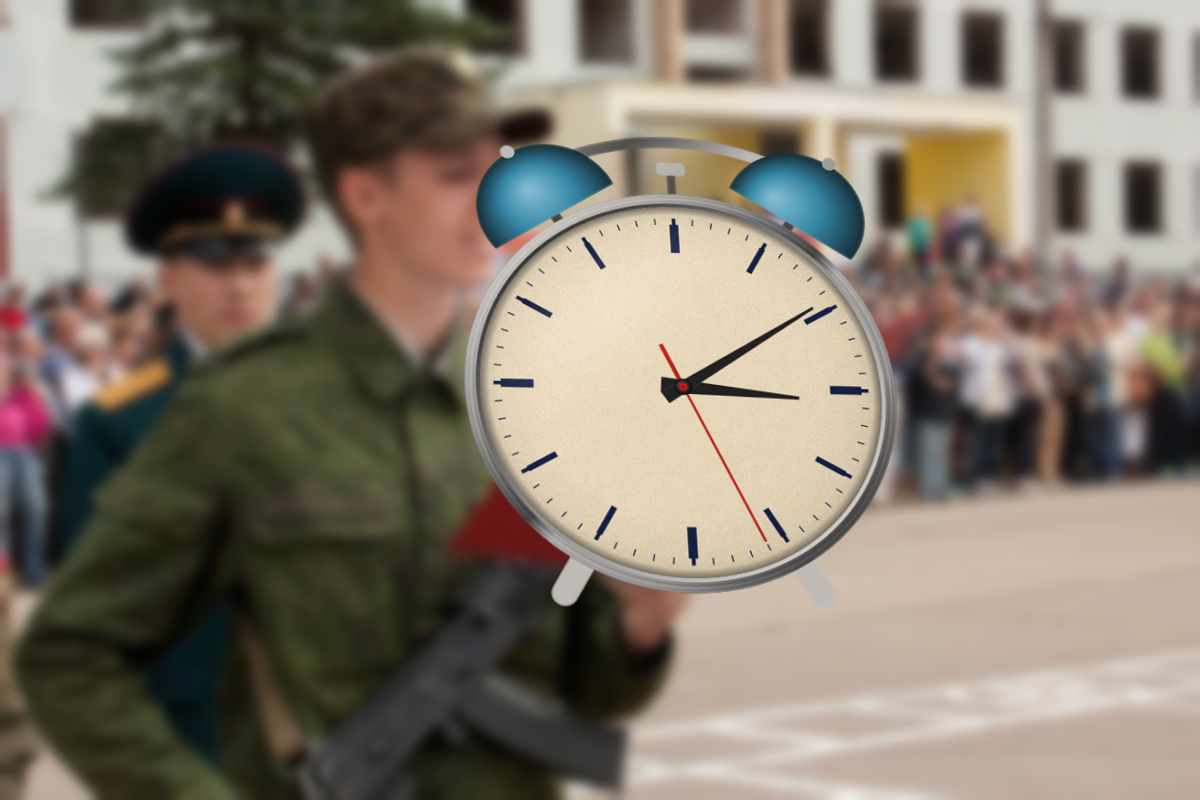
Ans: 3:09:26
